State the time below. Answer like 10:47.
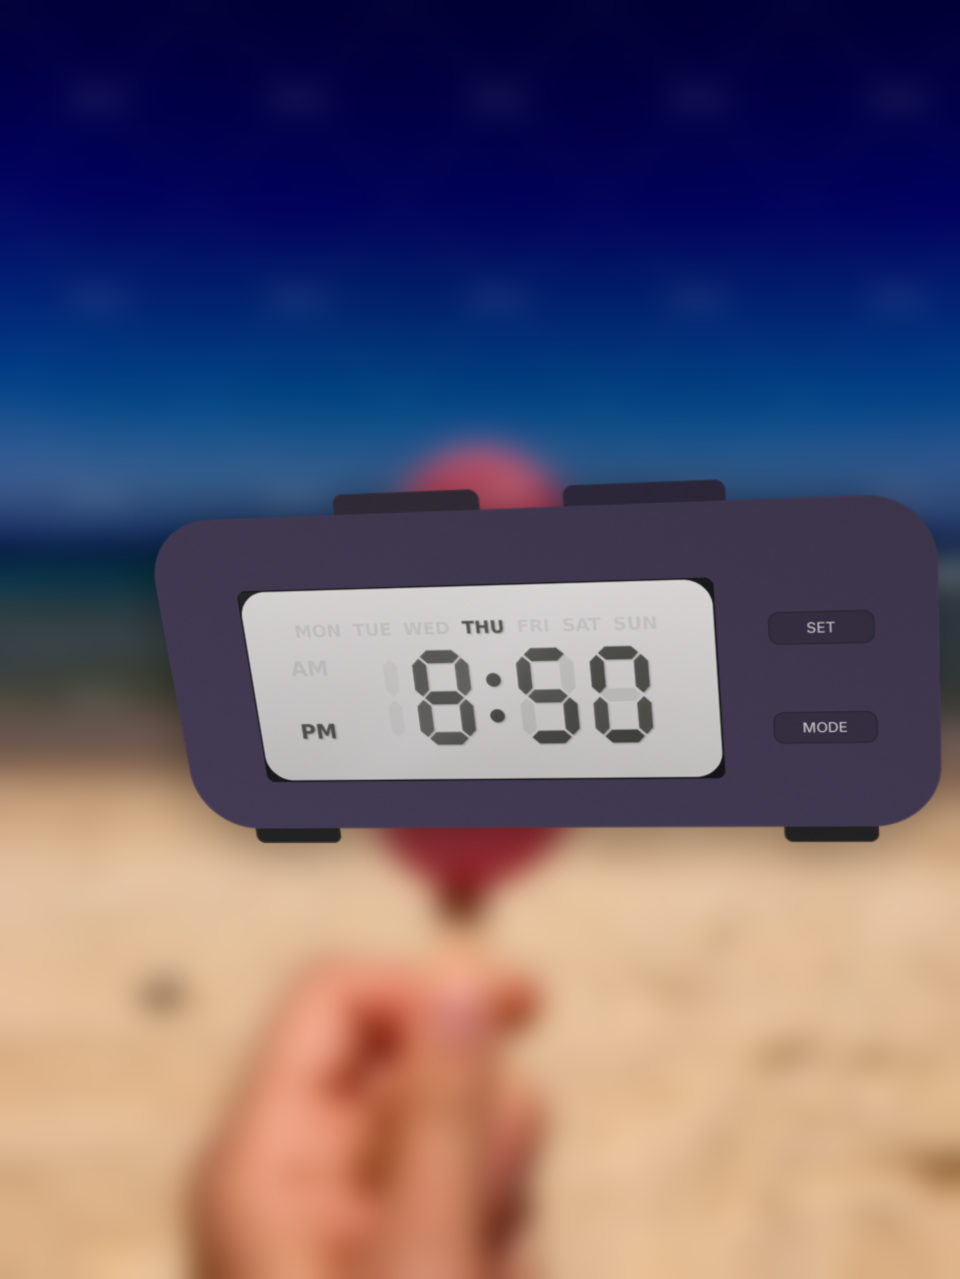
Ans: 8:50
